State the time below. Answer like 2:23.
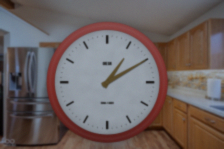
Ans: 1:10
